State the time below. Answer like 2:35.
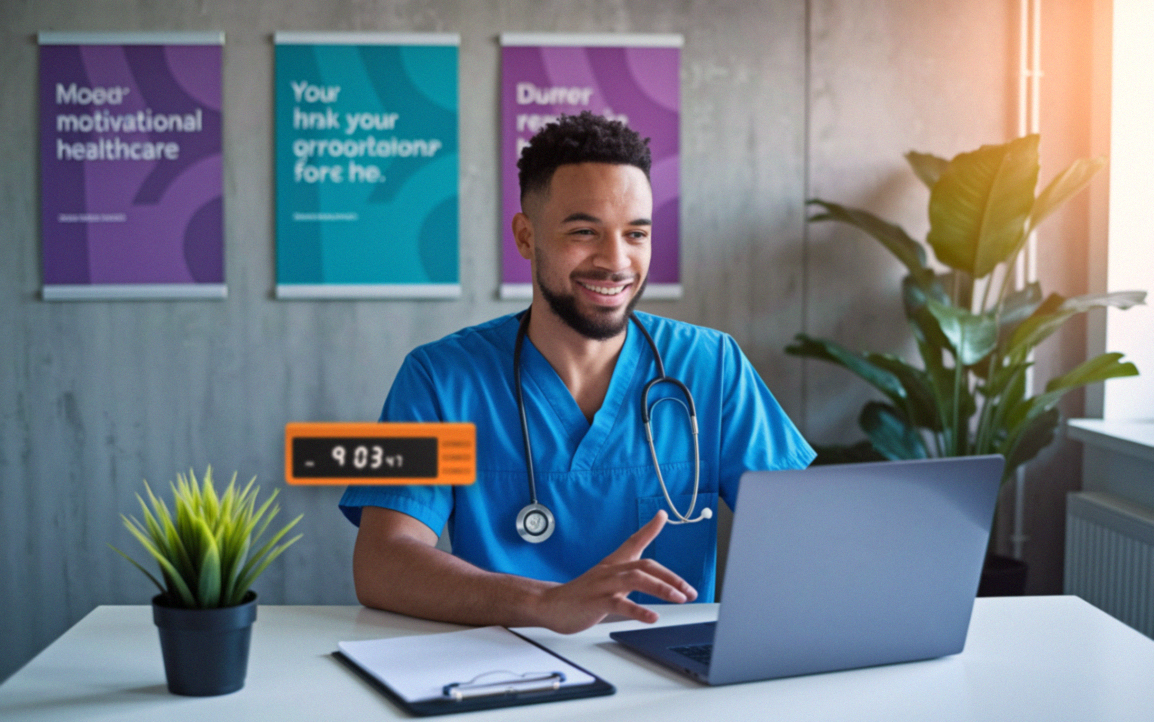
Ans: 9:03
